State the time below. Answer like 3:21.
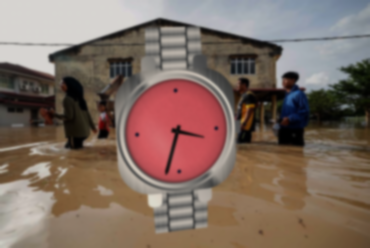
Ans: 3:33
